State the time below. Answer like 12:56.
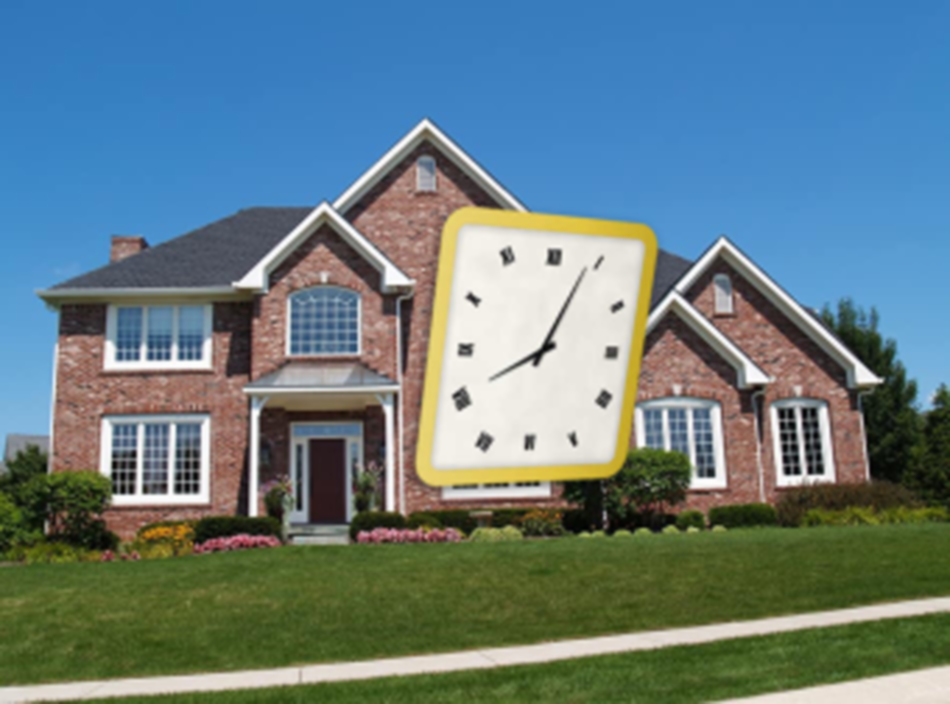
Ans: 8:04
